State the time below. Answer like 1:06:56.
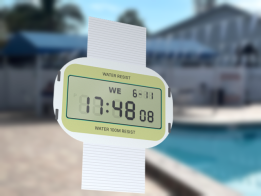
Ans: 17:48:08
